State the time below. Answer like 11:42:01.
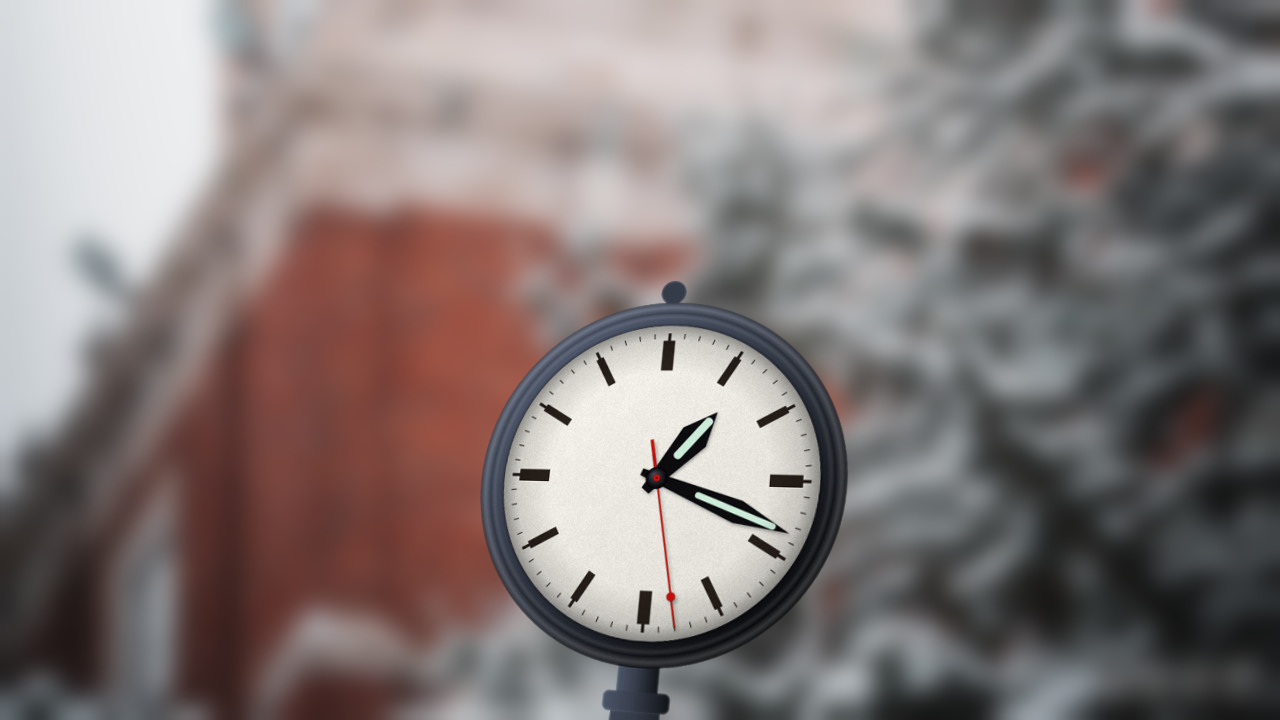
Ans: 1:18:28
